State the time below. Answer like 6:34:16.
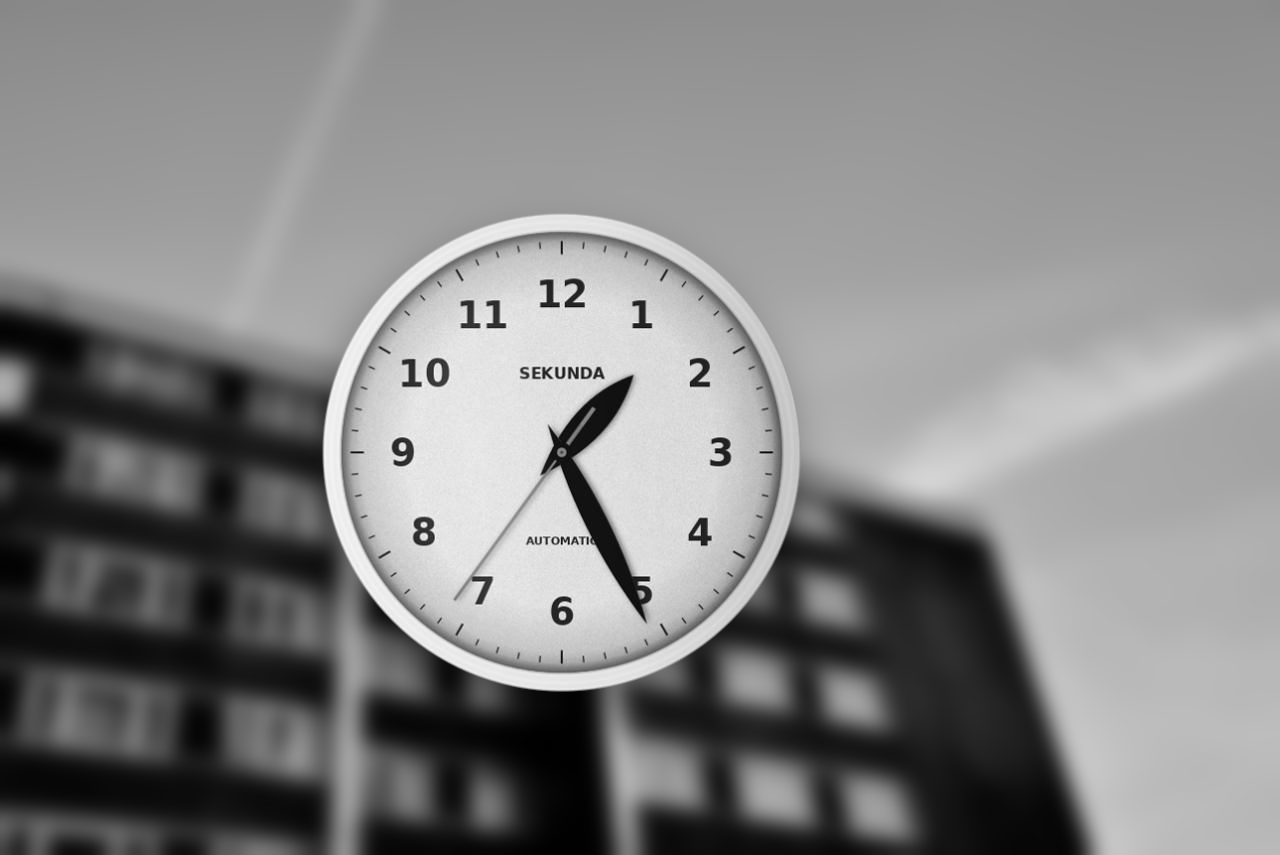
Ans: 1:25:36
